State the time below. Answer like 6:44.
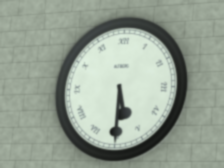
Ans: 5:30
